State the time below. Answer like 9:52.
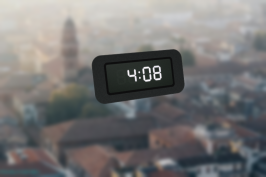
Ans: 4:08
